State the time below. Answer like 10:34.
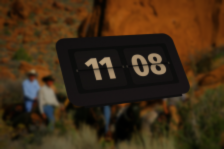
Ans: 11:08
